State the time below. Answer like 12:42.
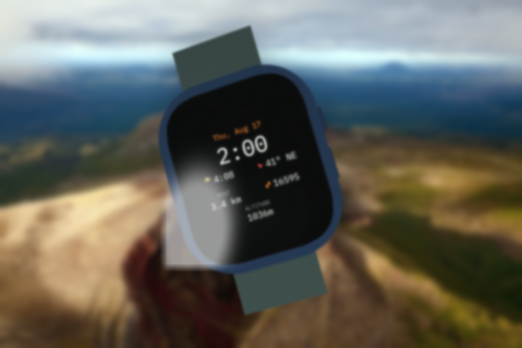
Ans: 2:00
